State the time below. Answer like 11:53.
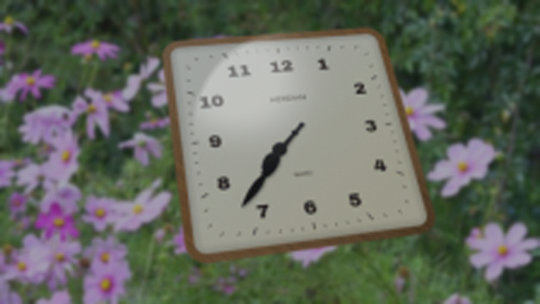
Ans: 7:37
